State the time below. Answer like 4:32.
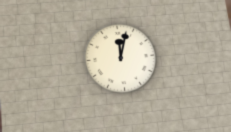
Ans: 12:03
